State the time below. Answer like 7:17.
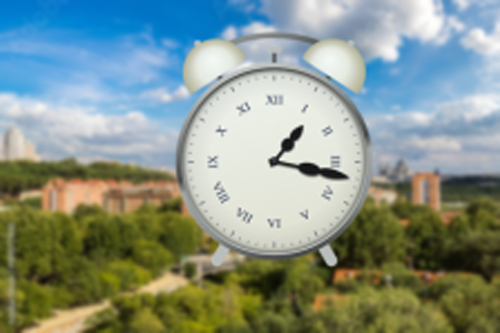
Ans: 1:17
